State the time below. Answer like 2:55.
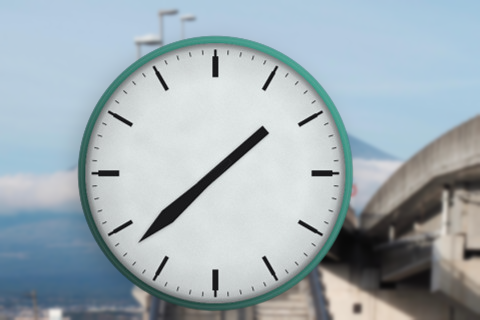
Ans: 1:38
